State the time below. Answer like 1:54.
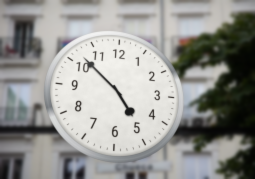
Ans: 4:52
